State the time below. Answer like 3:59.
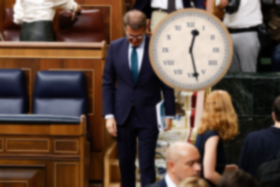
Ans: 12:28
